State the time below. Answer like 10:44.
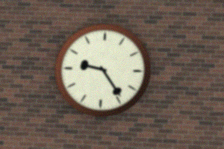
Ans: 9:24
